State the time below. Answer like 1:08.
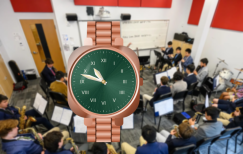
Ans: 10:48
